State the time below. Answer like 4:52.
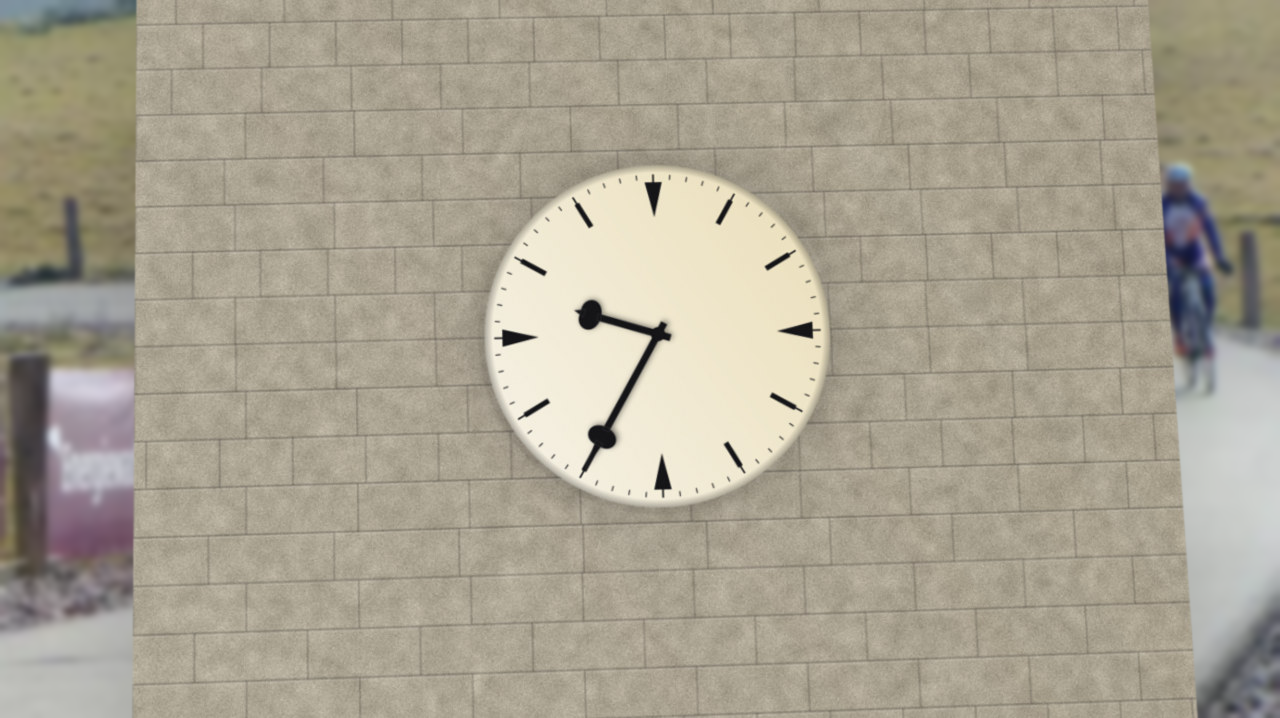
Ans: 9:35
